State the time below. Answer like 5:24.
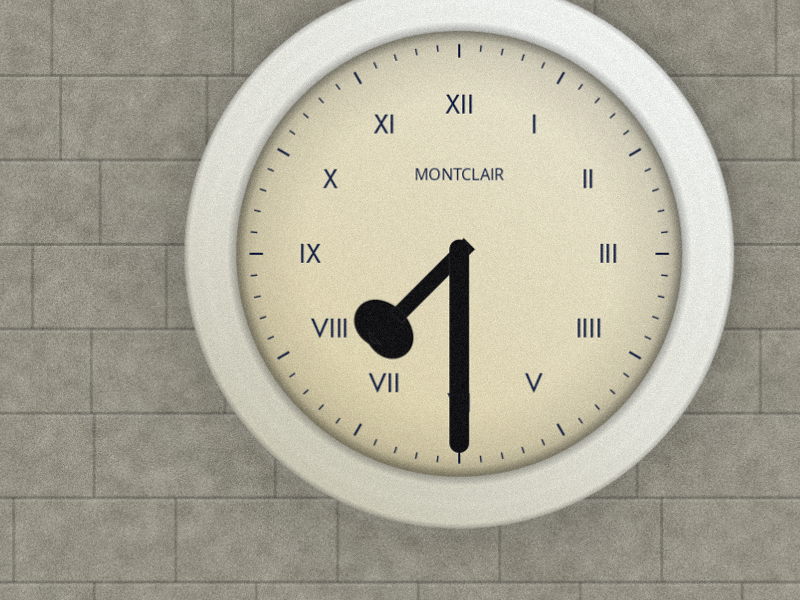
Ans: 7:30
